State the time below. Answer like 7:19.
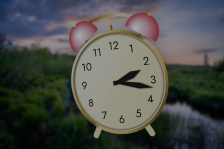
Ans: 2:17
